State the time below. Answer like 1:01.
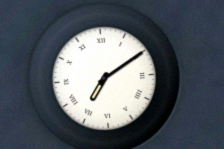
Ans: 7:10
